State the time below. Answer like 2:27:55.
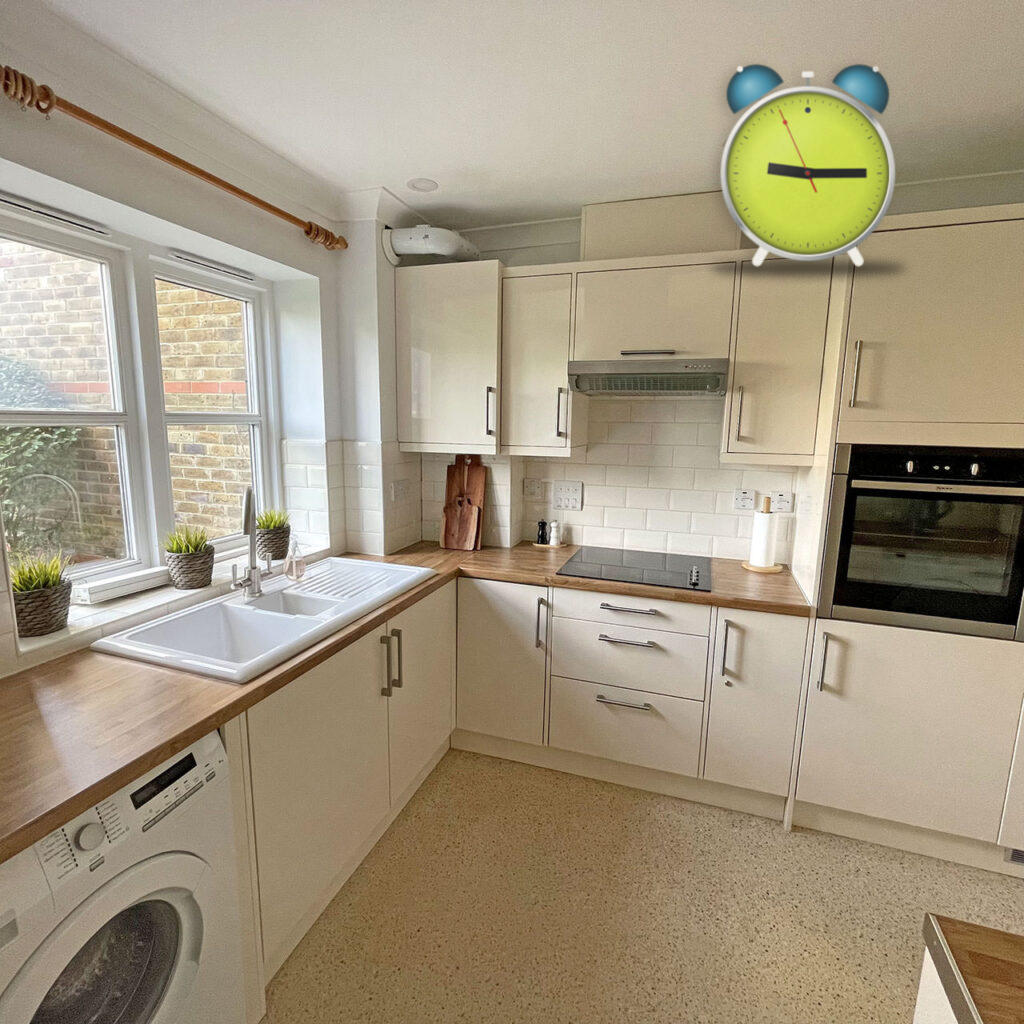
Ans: 9:14:56
